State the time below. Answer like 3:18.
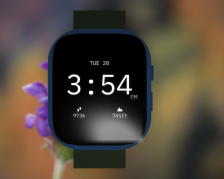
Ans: 3:54
